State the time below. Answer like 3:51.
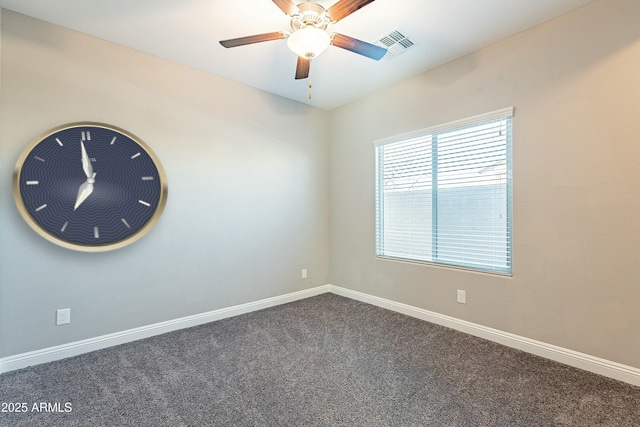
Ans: 6:59
